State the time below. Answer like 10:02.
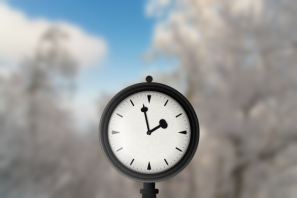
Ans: 1:58
